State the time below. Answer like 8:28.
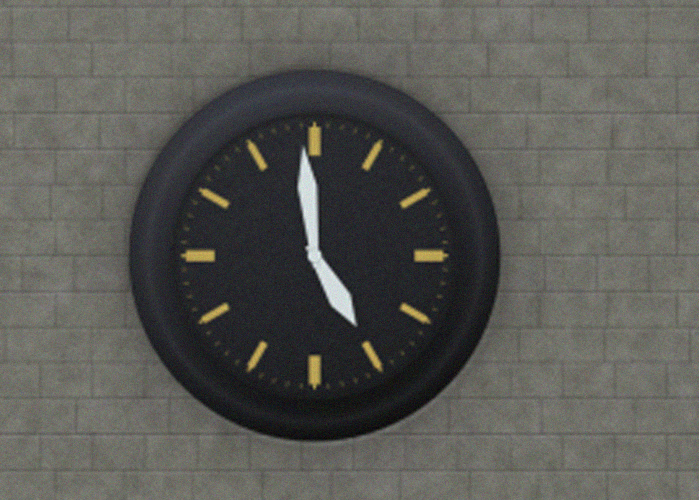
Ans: 4:59
